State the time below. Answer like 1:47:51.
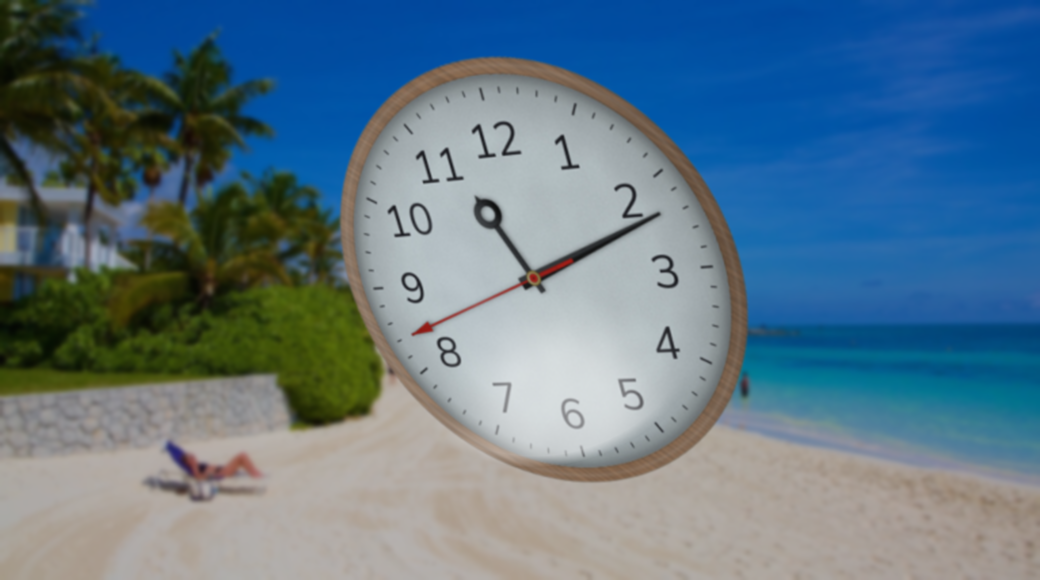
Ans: 11:11:42
